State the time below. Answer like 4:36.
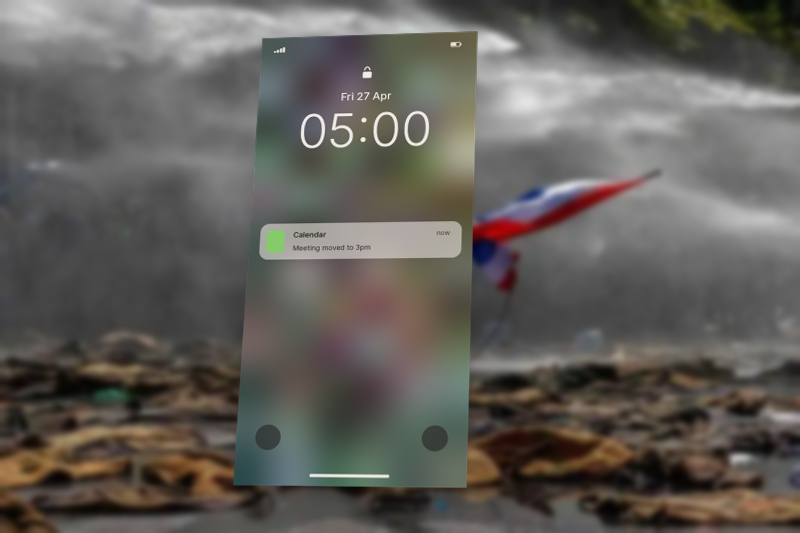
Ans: 5:00
